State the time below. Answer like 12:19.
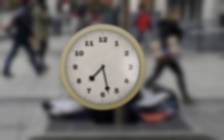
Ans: 7:28
